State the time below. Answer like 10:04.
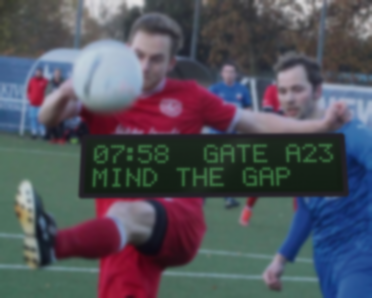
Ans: 7:58
